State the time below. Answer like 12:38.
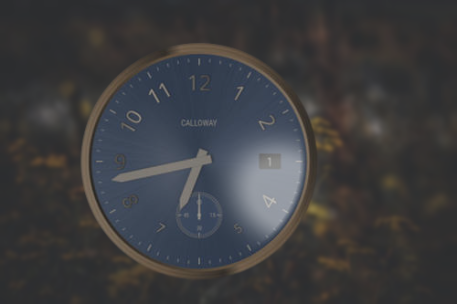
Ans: 6:43
